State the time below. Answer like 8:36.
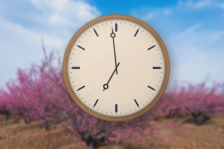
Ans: 6:59
